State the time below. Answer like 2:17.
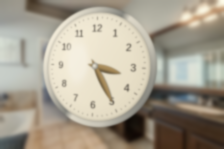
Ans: 3:25
